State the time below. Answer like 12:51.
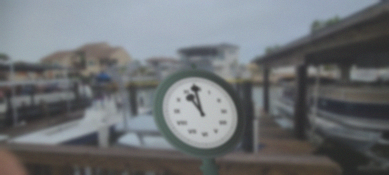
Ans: 10:59
